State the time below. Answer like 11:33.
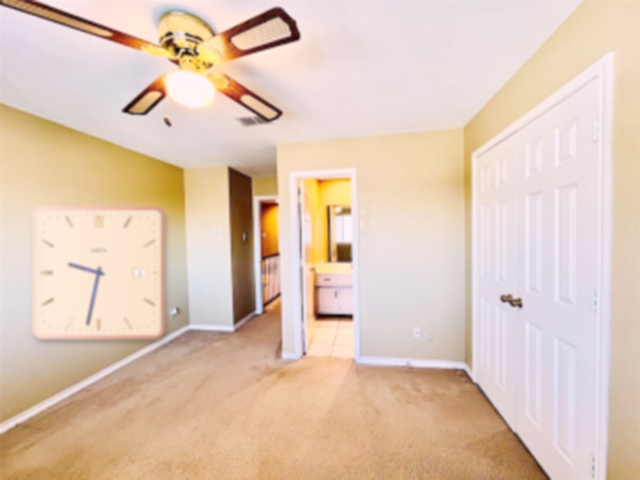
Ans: 9:32
